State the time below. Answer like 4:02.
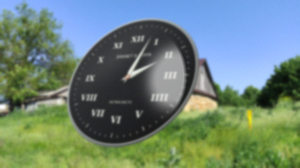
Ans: 2:03
